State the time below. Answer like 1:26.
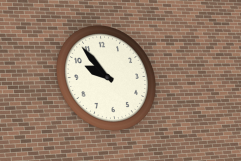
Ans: 9:54
